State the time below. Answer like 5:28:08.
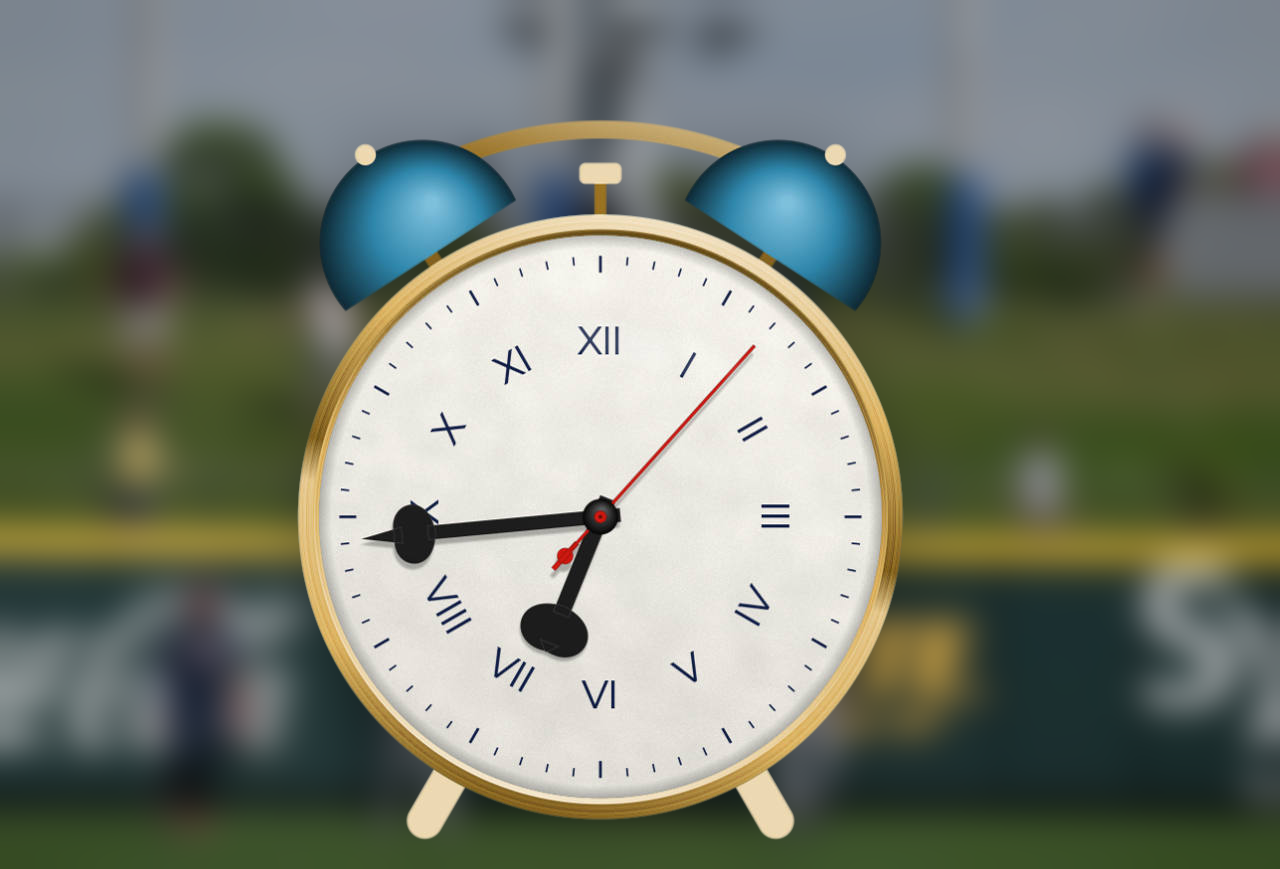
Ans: 6:44:07
